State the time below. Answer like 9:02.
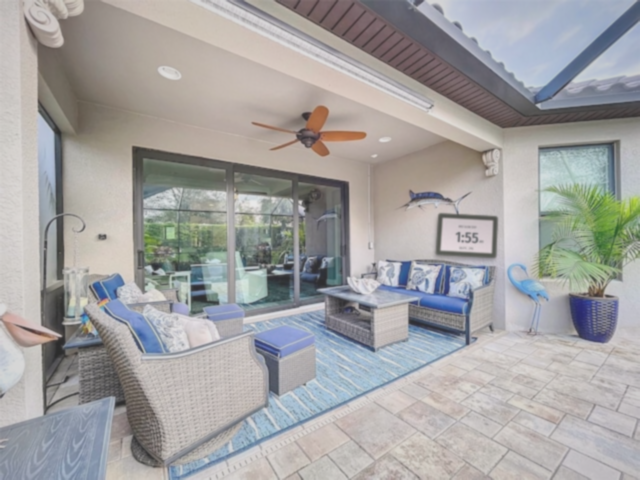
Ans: 1:55
